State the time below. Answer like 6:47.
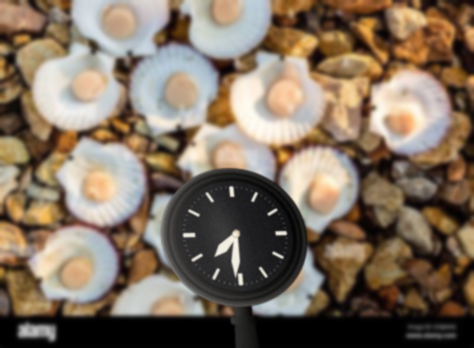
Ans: 7:31
